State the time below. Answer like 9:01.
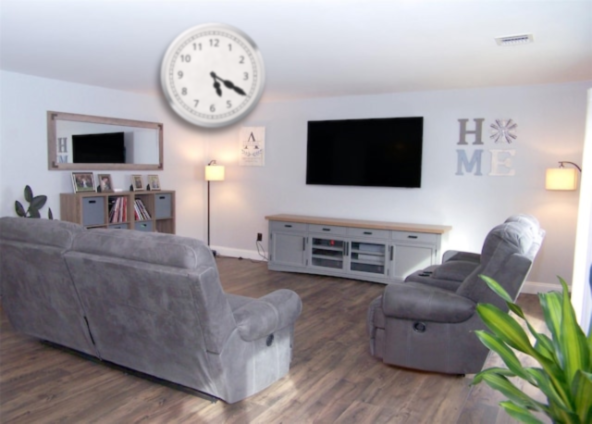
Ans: 5:20
